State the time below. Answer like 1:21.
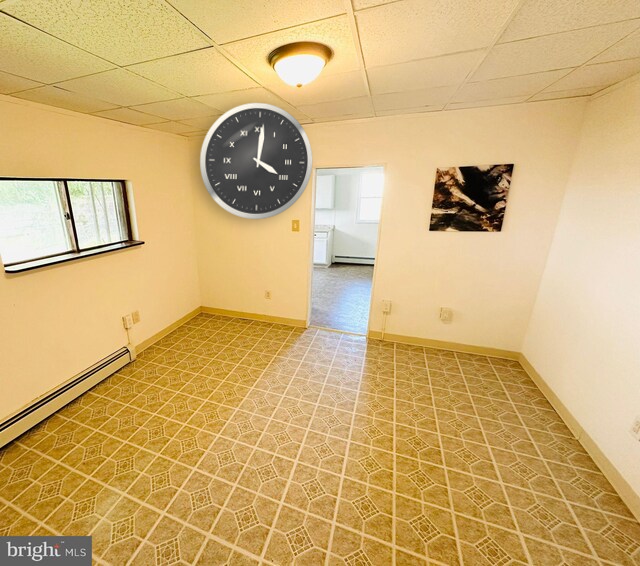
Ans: 4:01
